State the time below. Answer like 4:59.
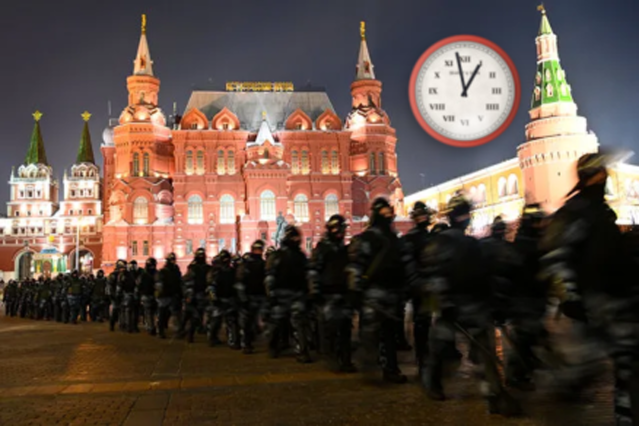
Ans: 12:58
